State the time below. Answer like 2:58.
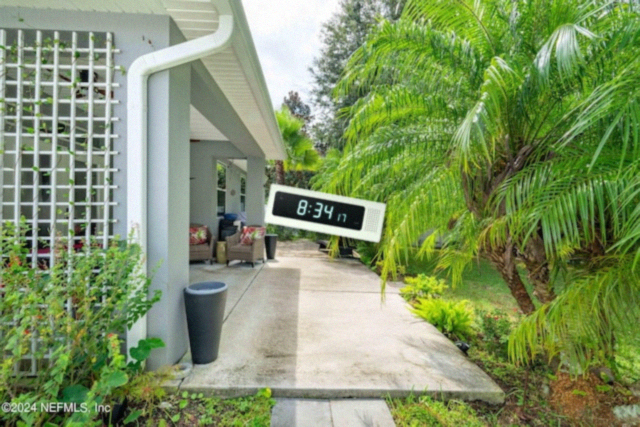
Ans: 8:34
